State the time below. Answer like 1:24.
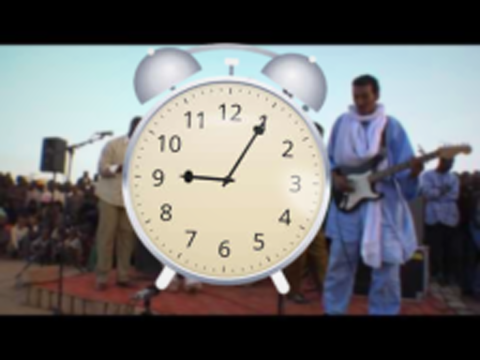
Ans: 9:05
